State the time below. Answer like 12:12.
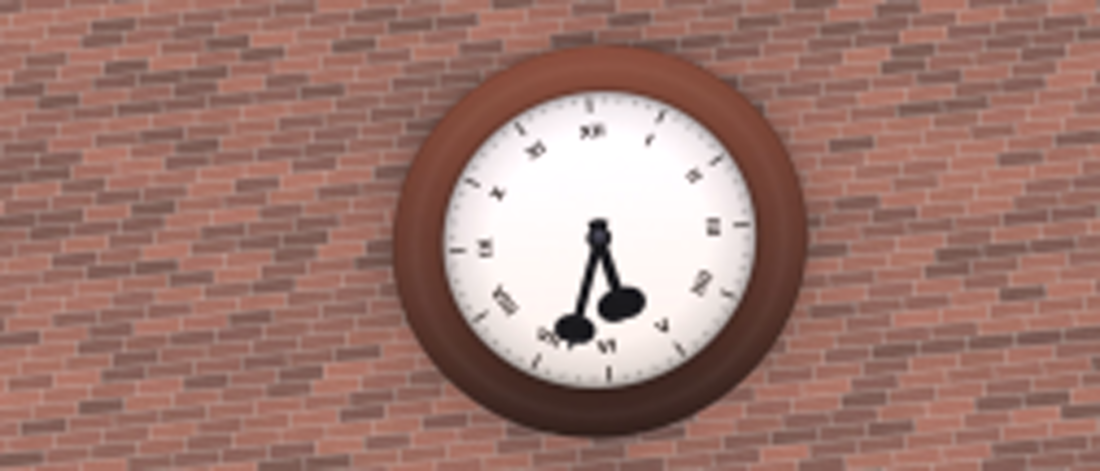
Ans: 5:33
